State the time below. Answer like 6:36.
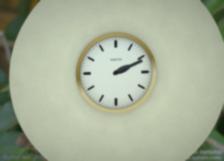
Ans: 2:11
